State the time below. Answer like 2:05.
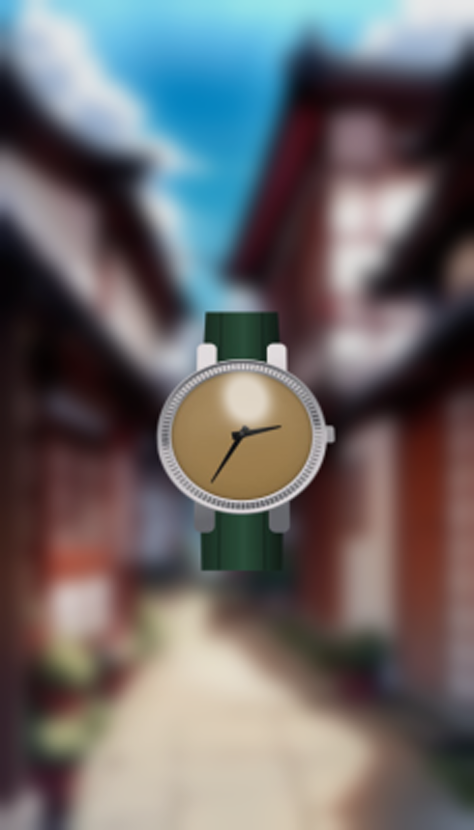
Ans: 2:35
